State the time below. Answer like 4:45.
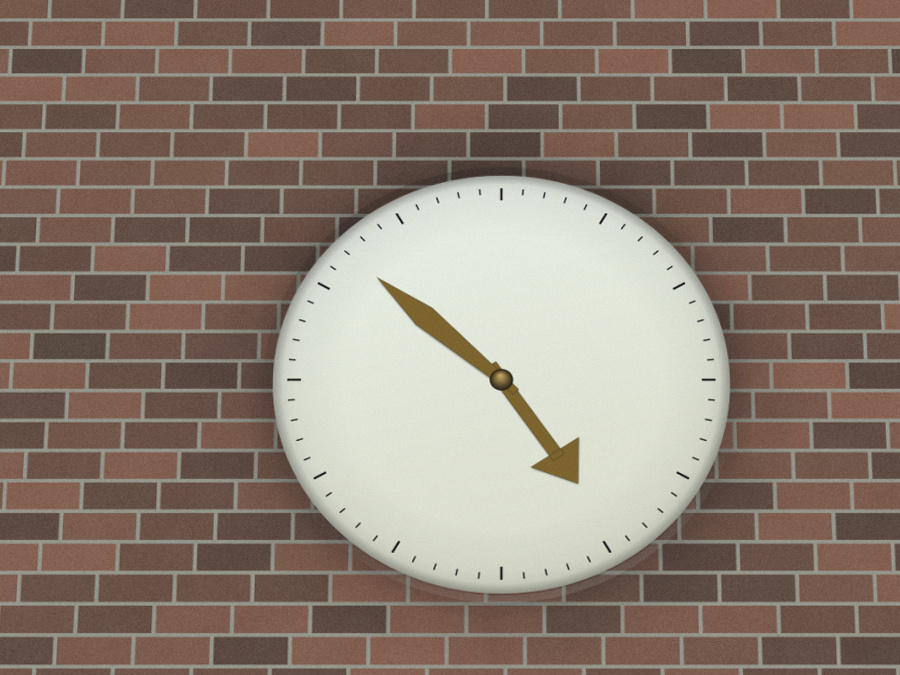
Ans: 4:52
